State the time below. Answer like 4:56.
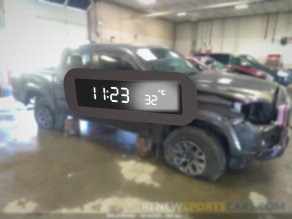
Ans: 11:23
